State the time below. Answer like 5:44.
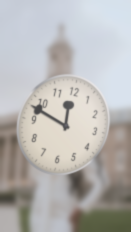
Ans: 11:48
